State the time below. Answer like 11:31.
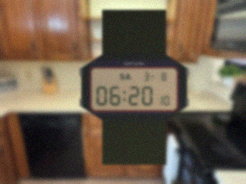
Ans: 6:20
